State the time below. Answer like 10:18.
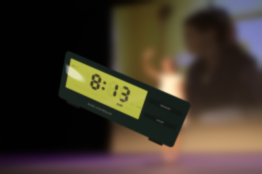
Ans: 8:13
